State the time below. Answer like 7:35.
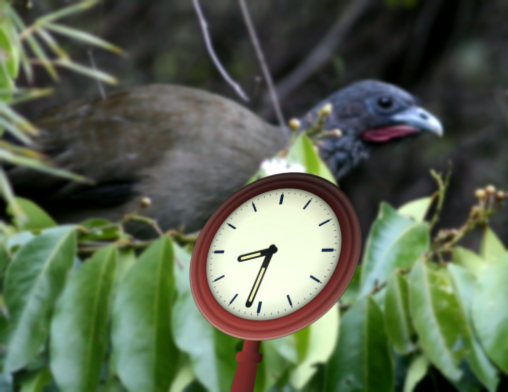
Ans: 8:32
